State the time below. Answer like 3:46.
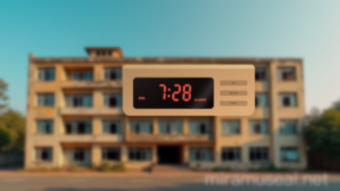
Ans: 7:28
